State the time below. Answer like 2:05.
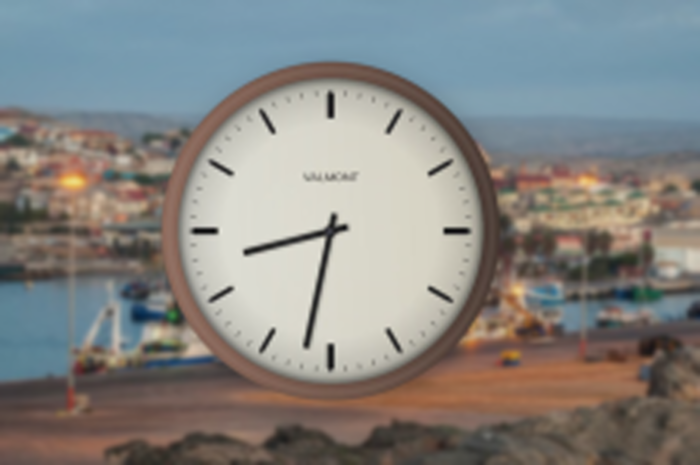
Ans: 8:32
